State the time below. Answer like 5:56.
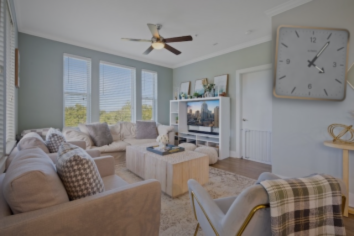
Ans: 4:06
